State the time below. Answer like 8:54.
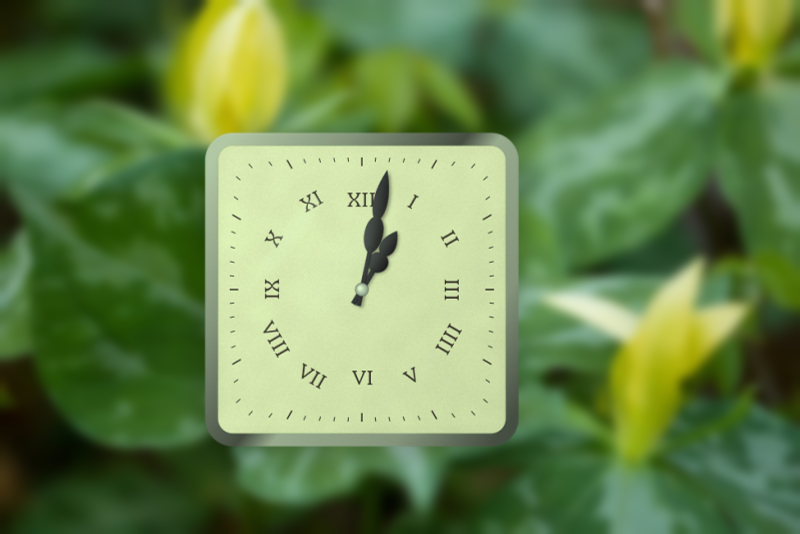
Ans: 1:02
